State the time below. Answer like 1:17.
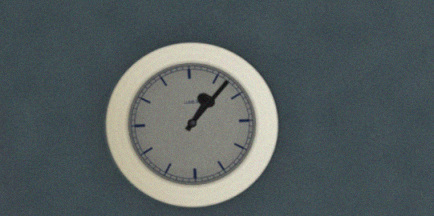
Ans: 1:07
